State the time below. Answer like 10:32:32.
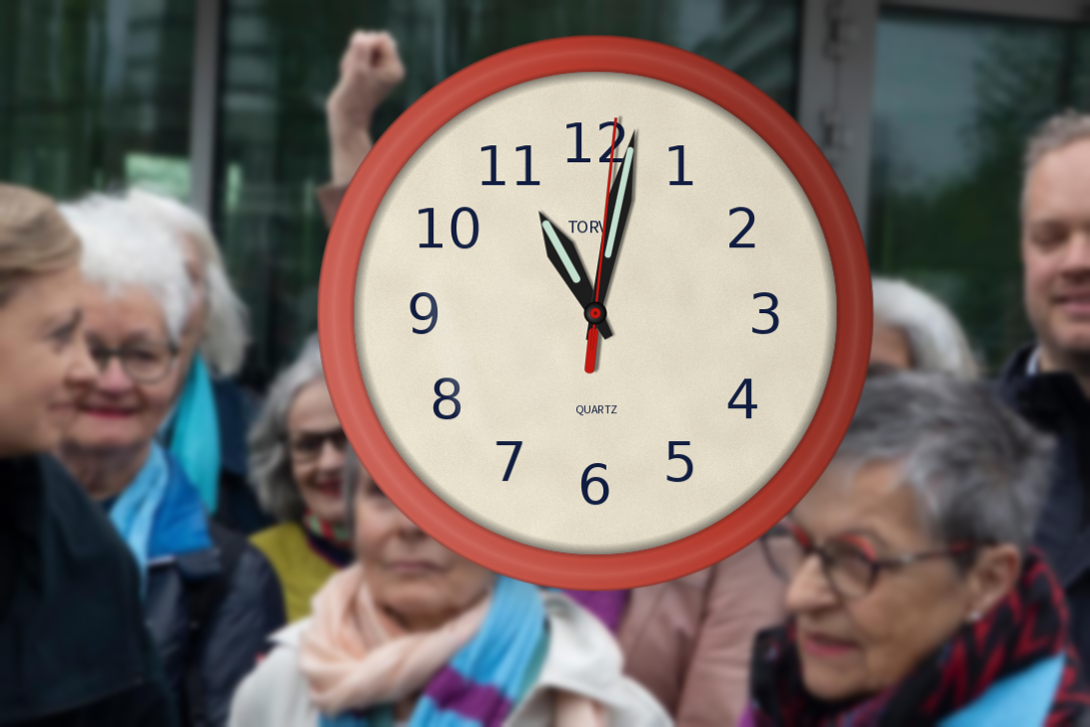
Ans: 11:02:01
